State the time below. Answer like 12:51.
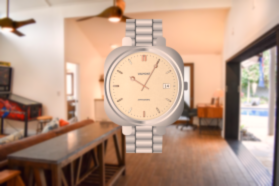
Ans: 10:05
